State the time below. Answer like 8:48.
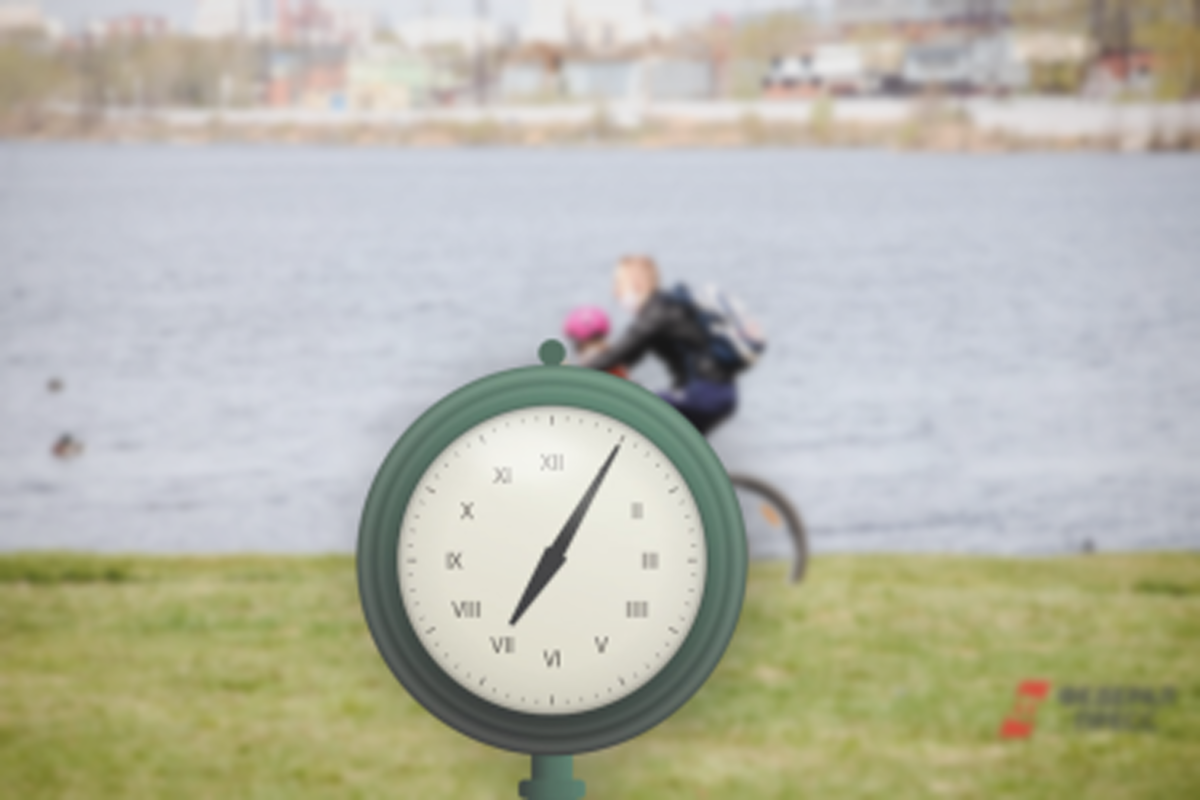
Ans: 7:05
